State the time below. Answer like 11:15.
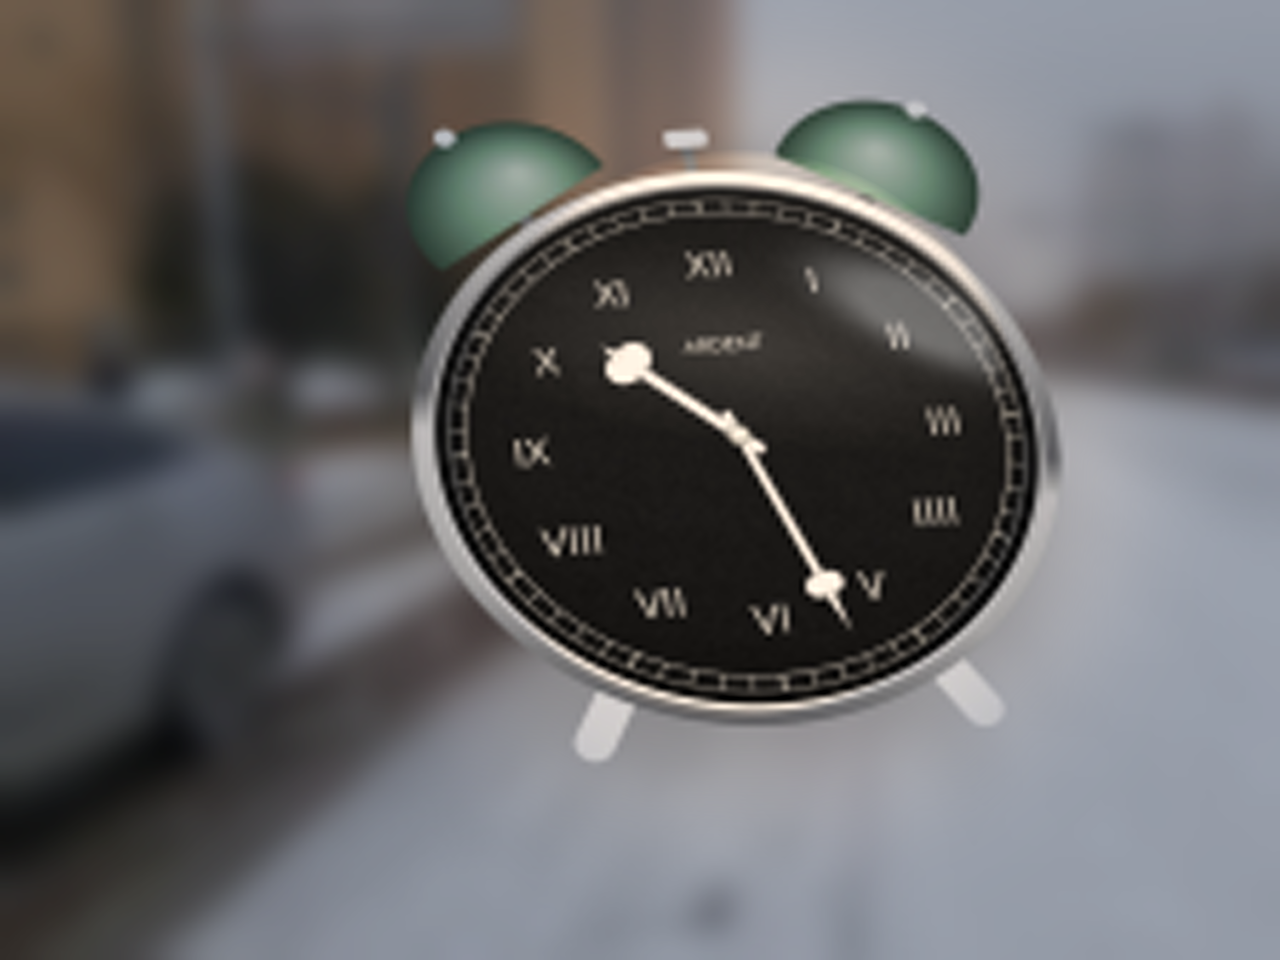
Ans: 10:27
